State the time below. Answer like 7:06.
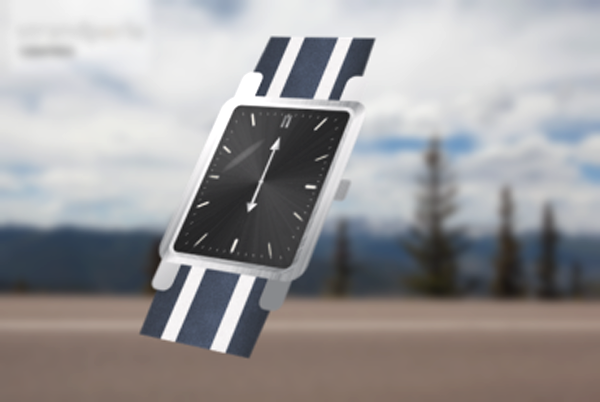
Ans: 6:00
